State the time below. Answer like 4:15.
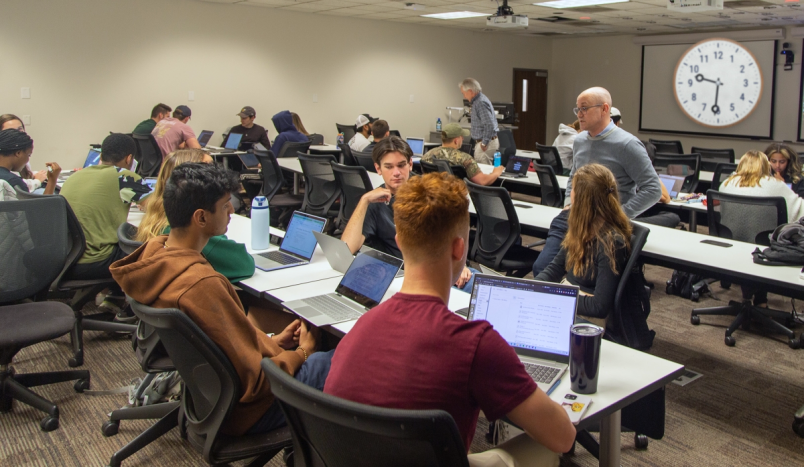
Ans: 9:31
